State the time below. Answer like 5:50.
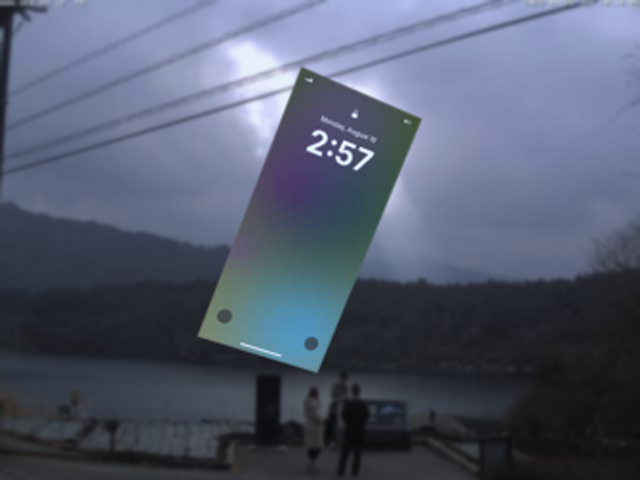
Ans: 2:57
